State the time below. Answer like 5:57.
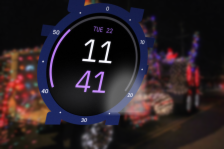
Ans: 11:41
